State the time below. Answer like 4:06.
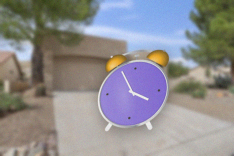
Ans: 3:55
